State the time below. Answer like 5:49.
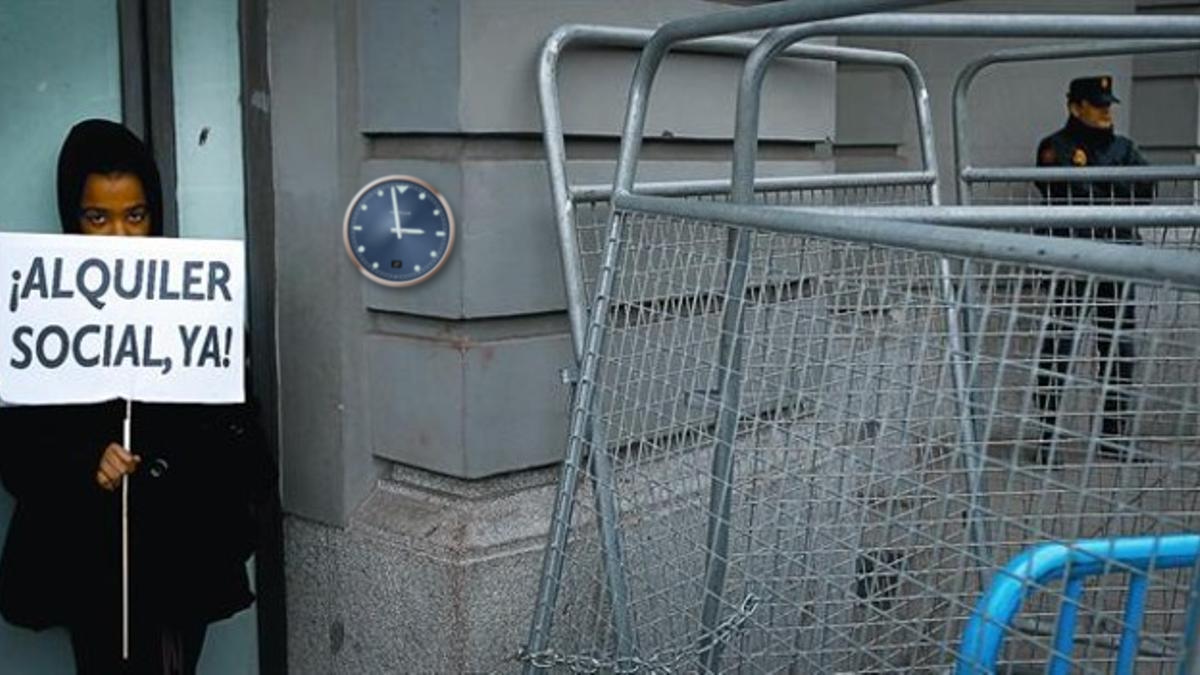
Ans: 2:58
